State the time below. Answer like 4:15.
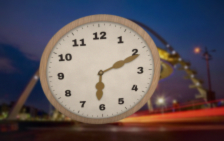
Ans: 6:11
